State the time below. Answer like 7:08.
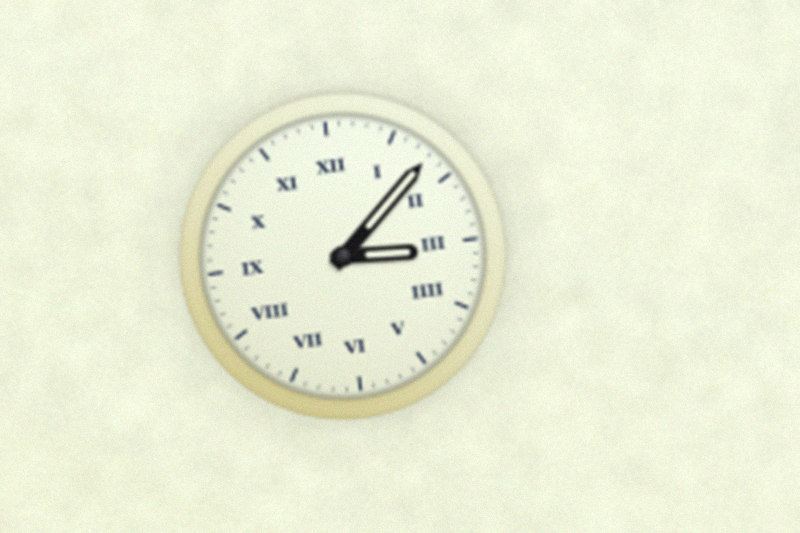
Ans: 3:08
